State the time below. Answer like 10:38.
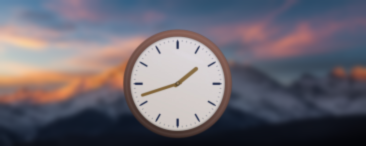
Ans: 1:42
